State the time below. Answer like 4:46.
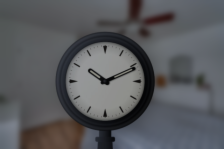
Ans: 10:11
